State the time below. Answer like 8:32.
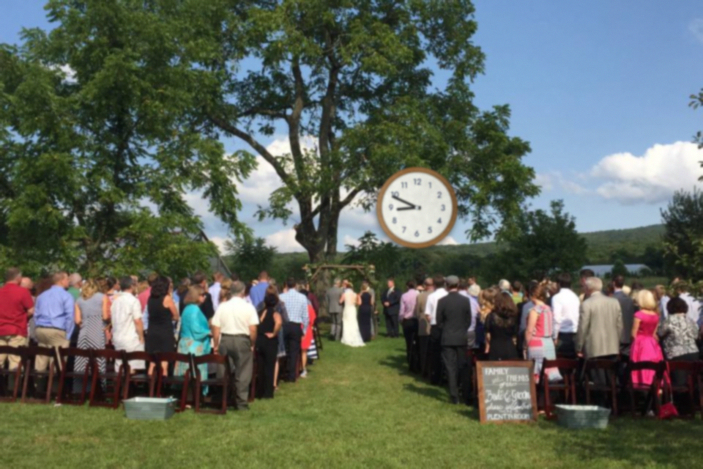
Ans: 8:49
